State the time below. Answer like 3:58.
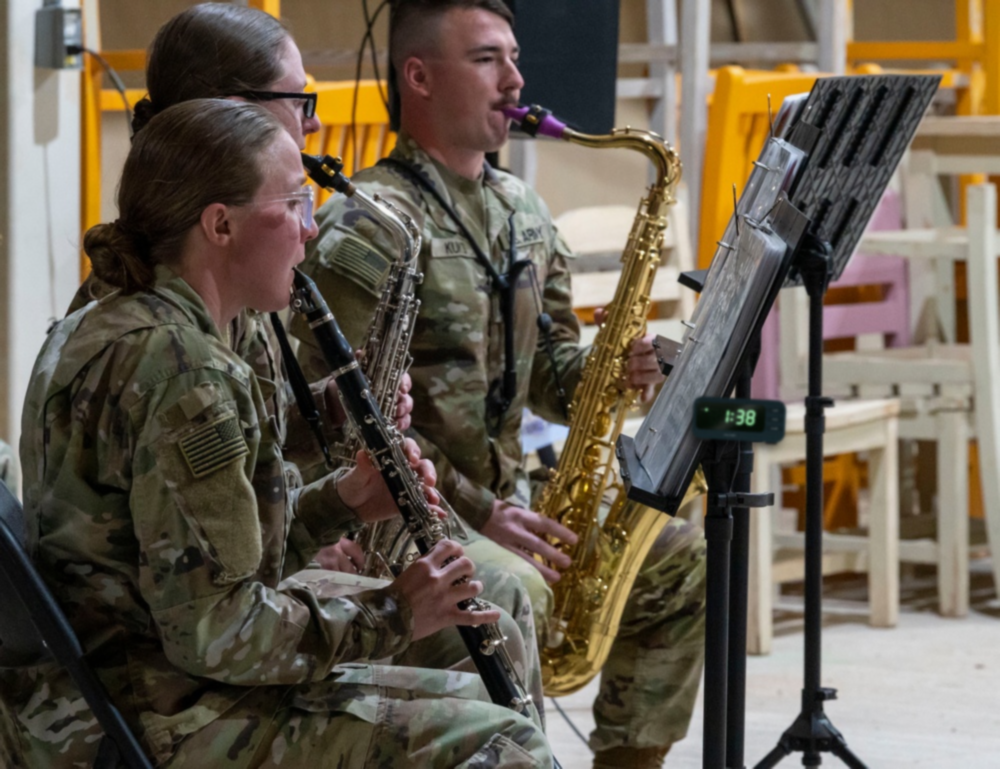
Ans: 1:38
